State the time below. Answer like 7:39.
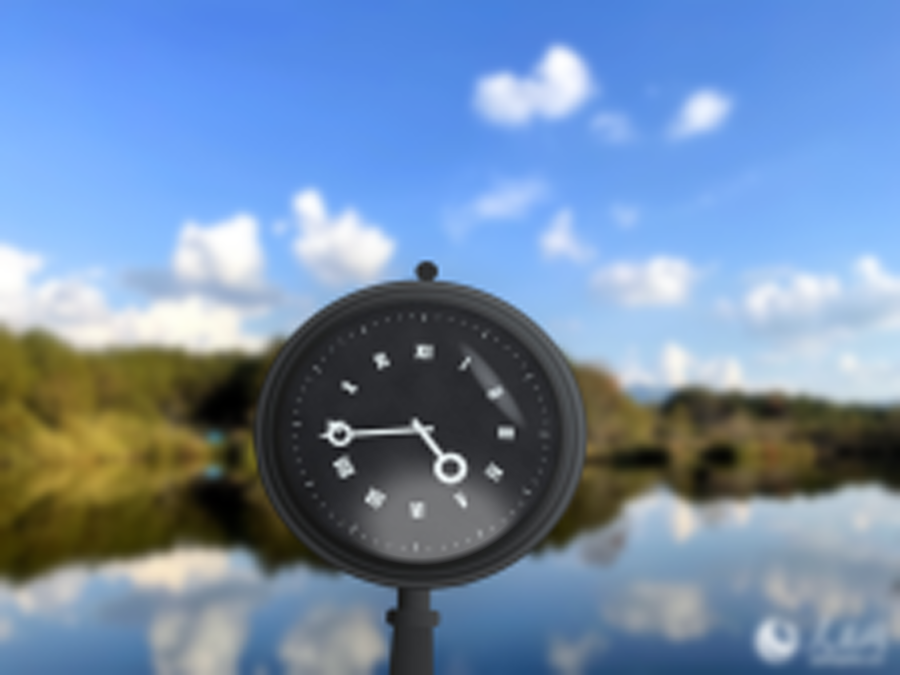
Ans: 4:44
